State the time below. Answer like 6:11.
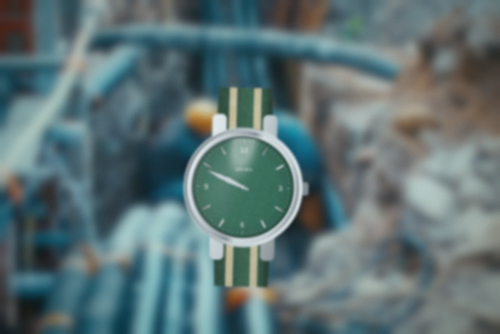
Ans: 9:49
